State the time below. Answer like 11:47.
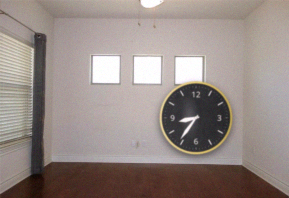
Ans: 8:36
